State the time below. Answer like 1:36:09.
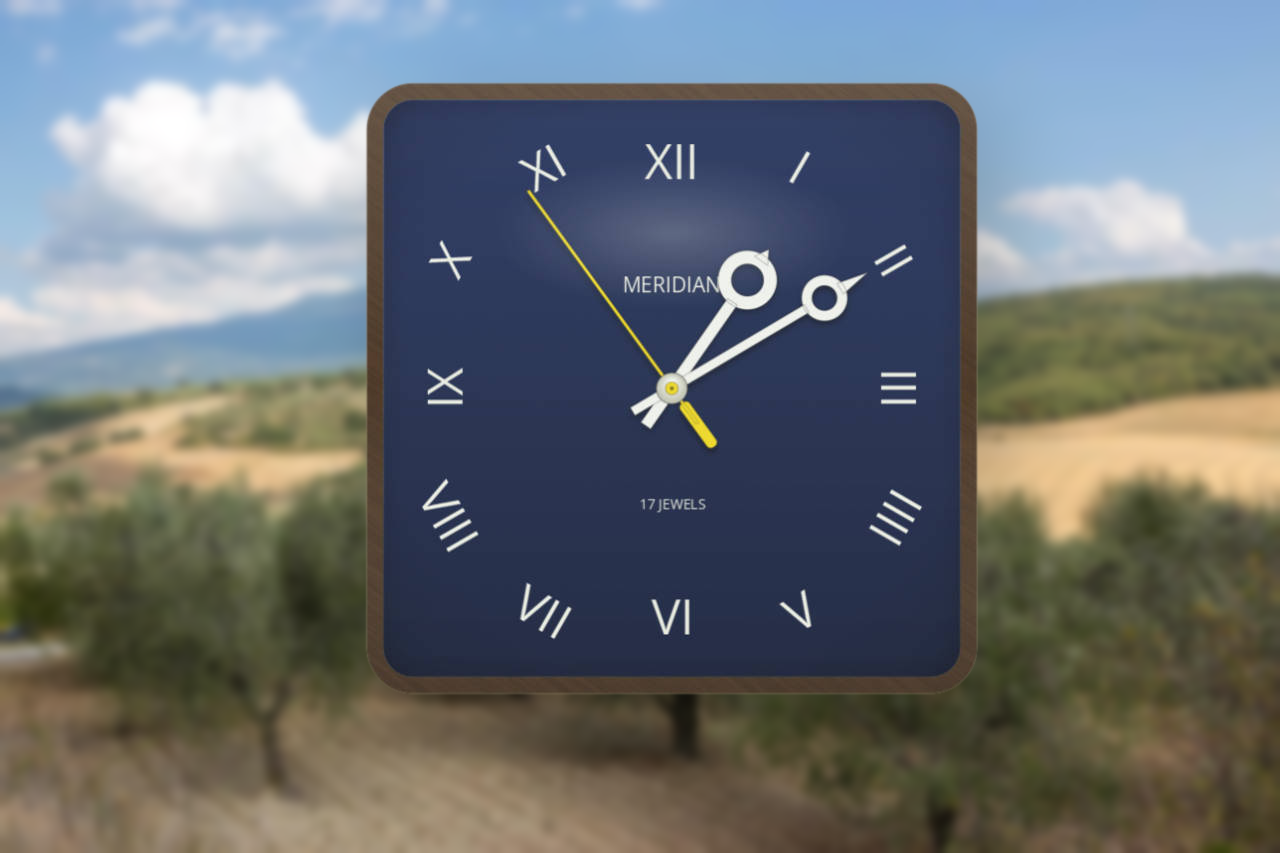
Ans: 1:09:54
